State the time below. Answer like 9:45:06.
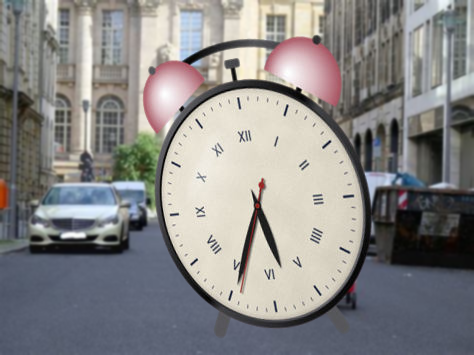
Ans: 5:34:34
